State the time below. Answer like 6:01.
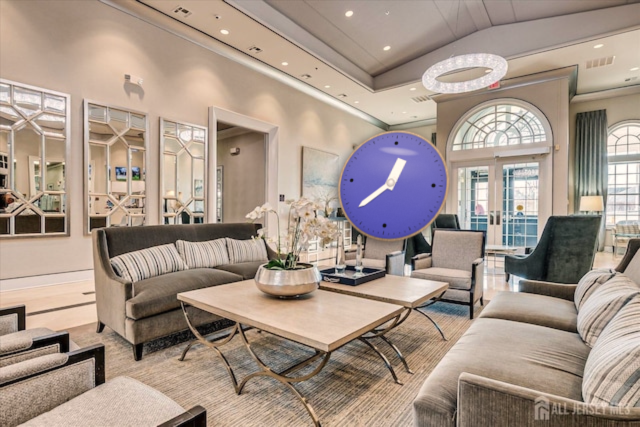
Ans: 12:38
